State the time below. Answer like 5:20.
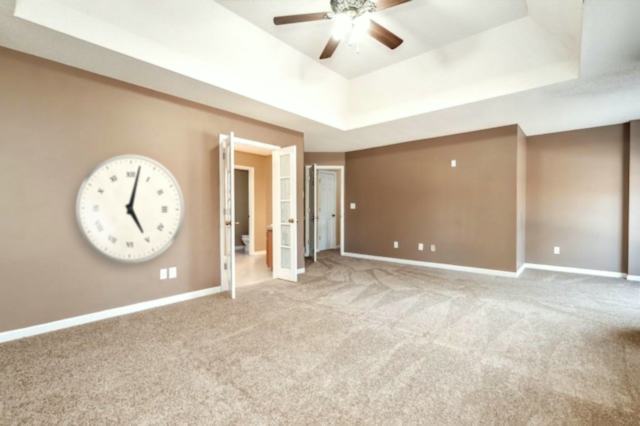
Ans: 5:02
